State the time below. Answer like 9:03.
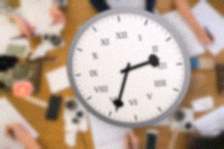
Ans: 2:34
